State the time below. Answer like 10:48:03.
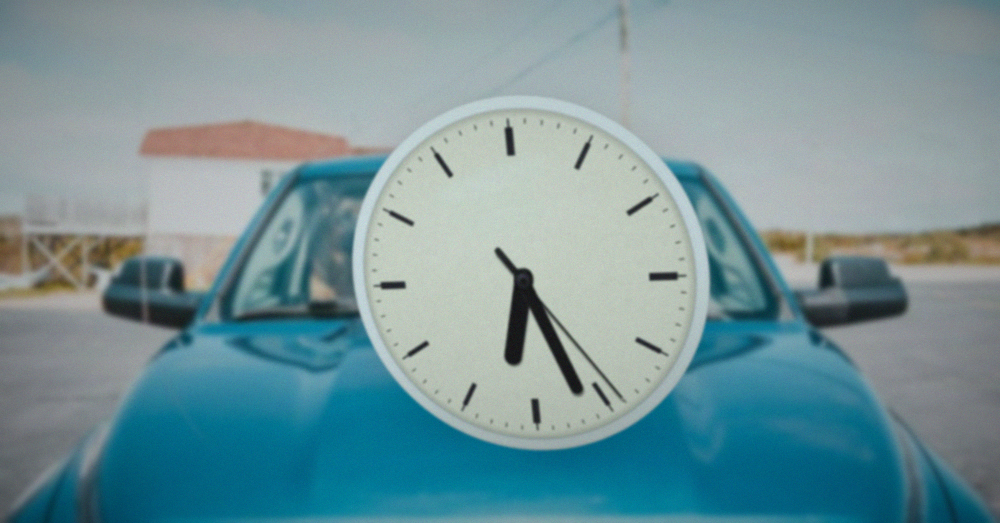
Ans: 6:26:24
